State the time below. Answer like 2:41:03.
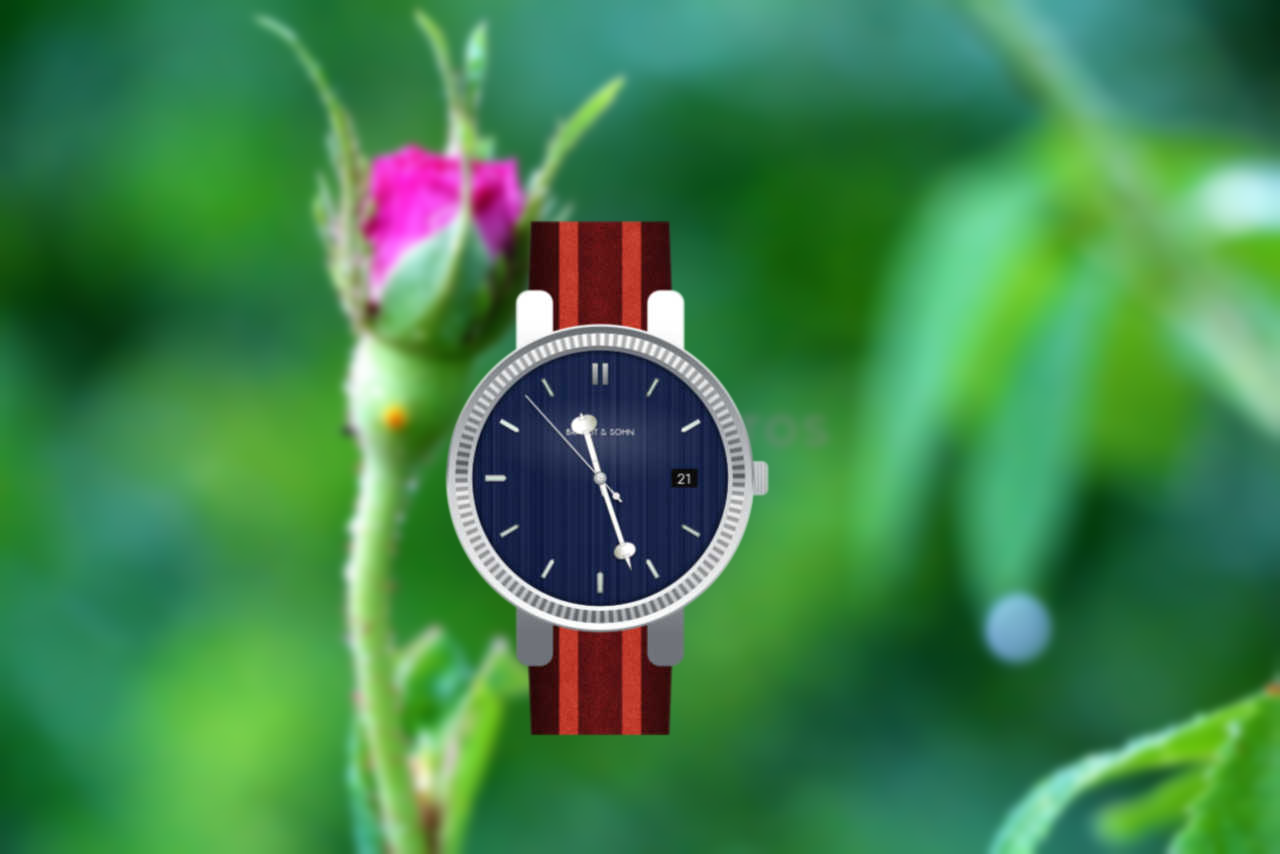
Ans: 11:26:53
